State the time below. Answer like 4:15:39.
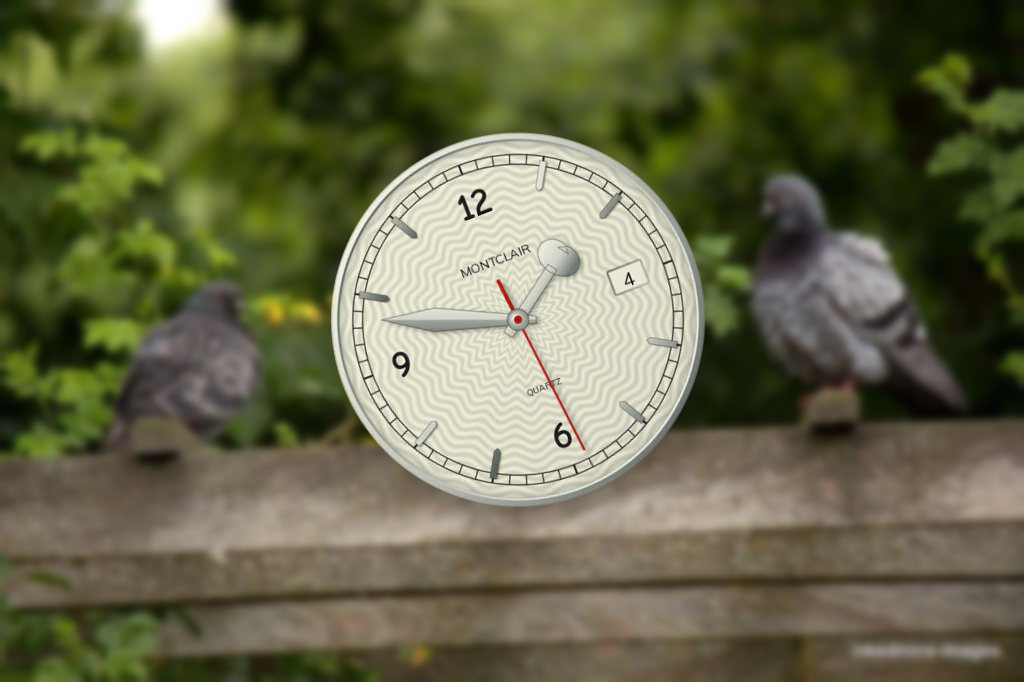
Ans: 1:48:29
